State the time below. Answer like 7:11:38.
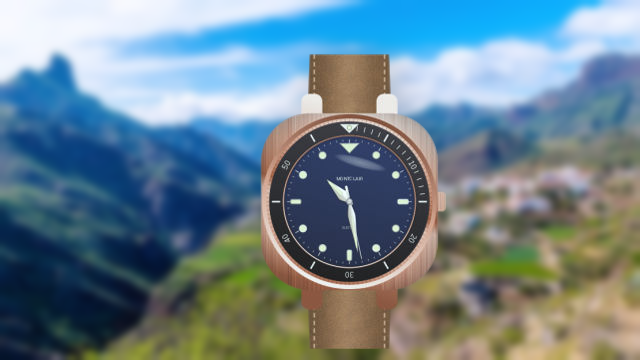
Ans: 10:28:28
